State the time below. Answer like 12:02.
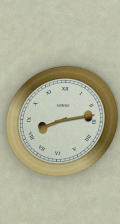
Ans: 8:13
